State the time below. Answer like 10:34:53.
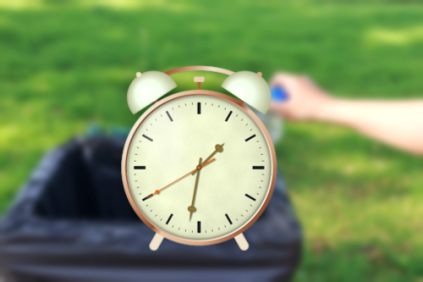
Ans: 1:31:40
